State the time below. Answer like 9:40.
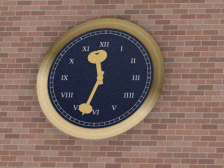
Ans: 11:33
